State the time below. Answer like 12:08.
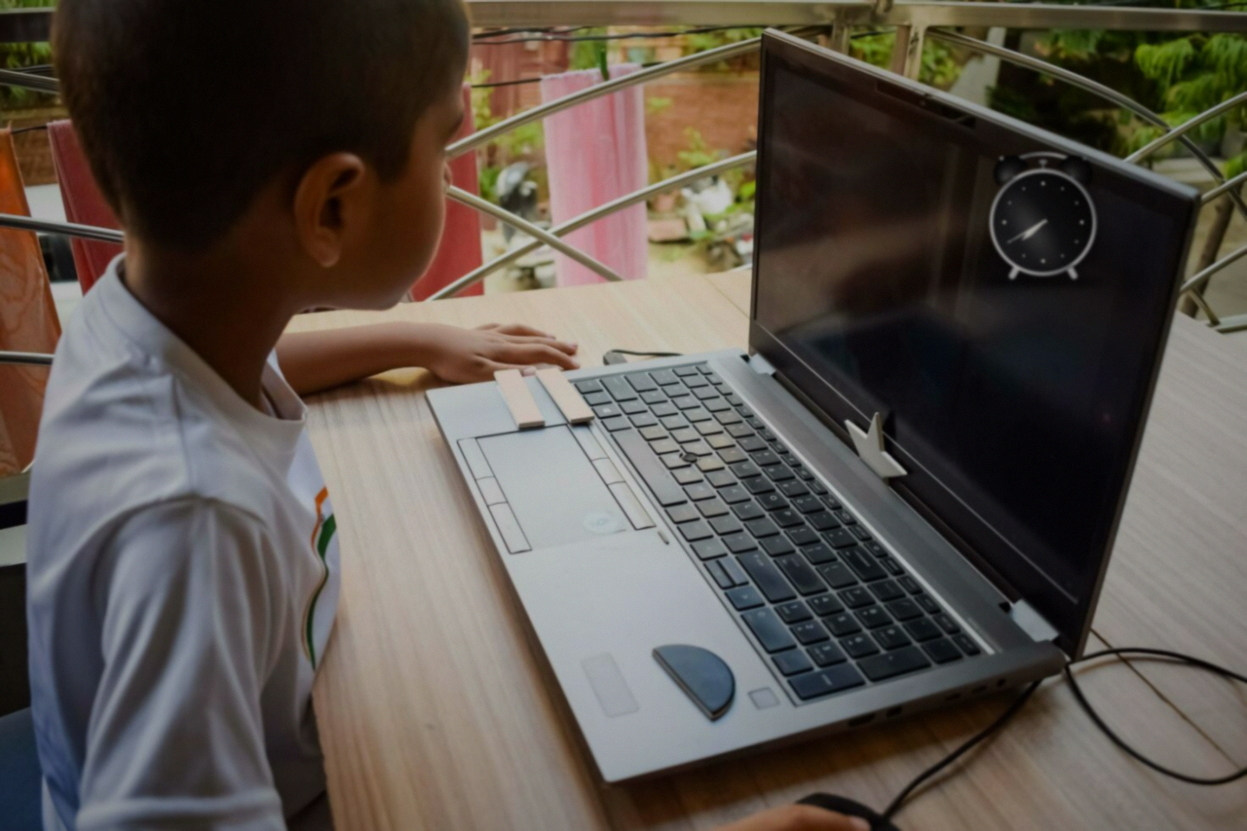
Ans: 7:40
